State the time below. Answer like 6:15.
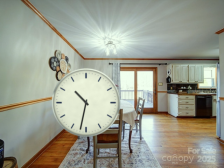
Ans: 10:32
